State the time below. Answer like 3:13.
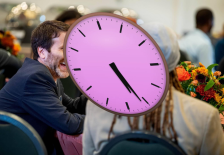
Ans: 5:26
